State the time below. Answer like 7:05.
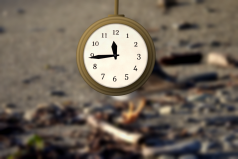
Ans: 11:44
